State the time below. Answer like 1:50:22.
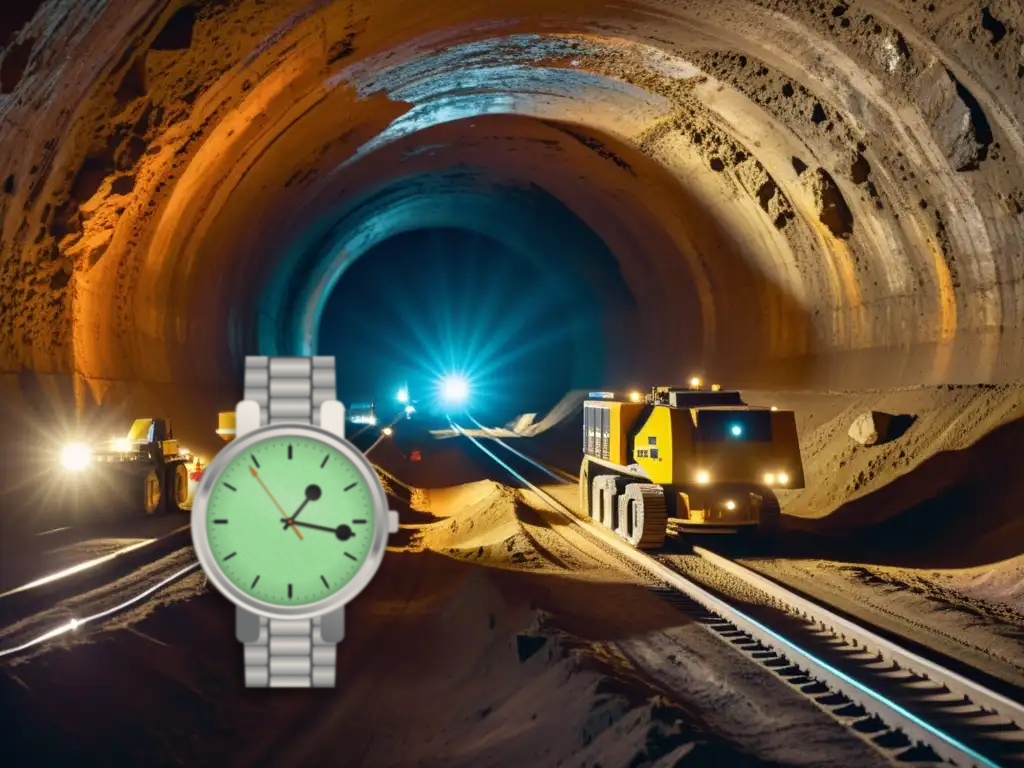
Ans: 1:16:54
